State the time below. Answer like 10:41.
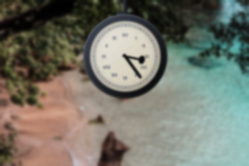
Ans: 3:24
